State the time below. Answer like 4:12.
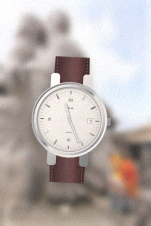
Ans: 11:26
